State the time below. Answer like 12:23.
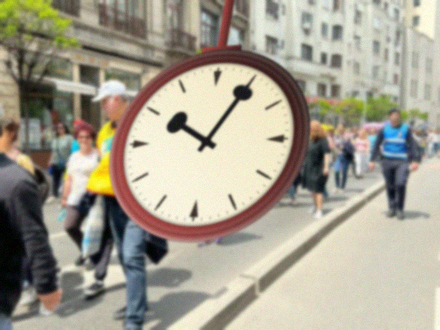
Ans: 10:05
